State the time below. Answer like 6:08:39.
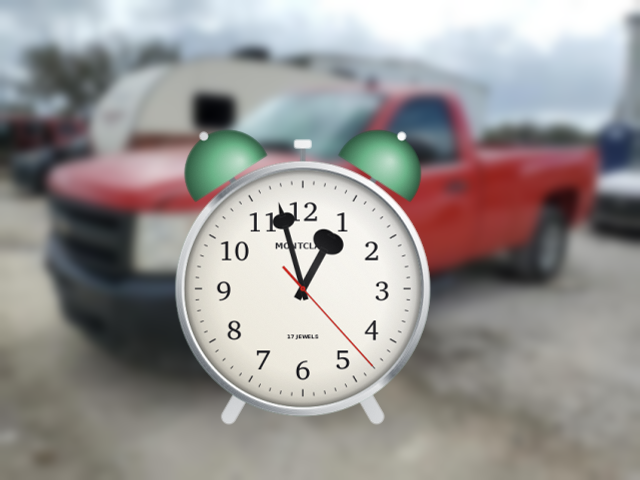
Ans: 12:57:23
